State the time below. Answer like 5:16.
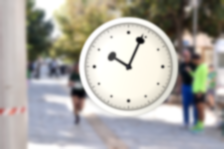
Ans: 10:04
